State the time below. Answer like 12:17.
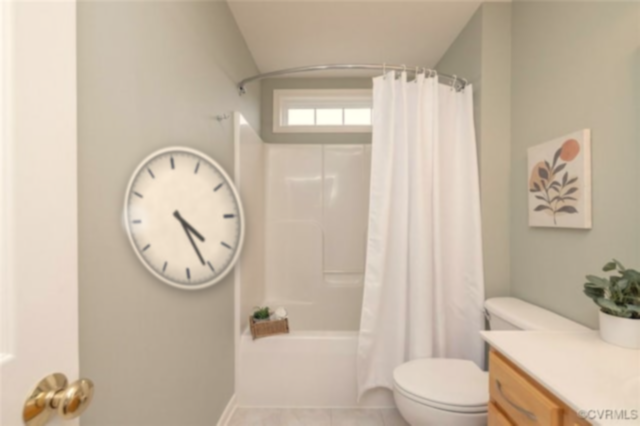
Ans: 4:26
